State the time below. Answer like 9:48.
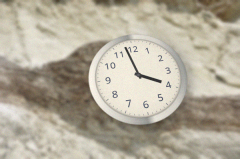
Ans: 3:58
